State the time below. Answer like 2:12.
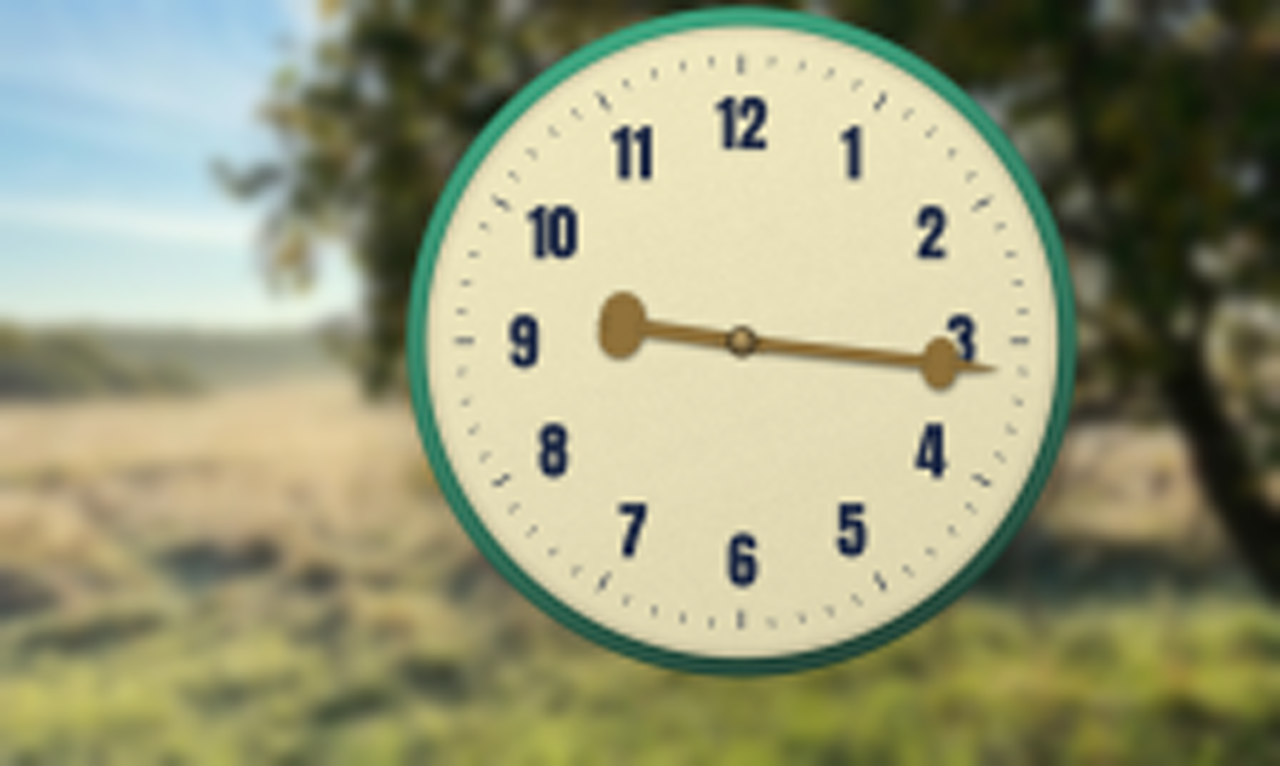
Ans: 9:16
